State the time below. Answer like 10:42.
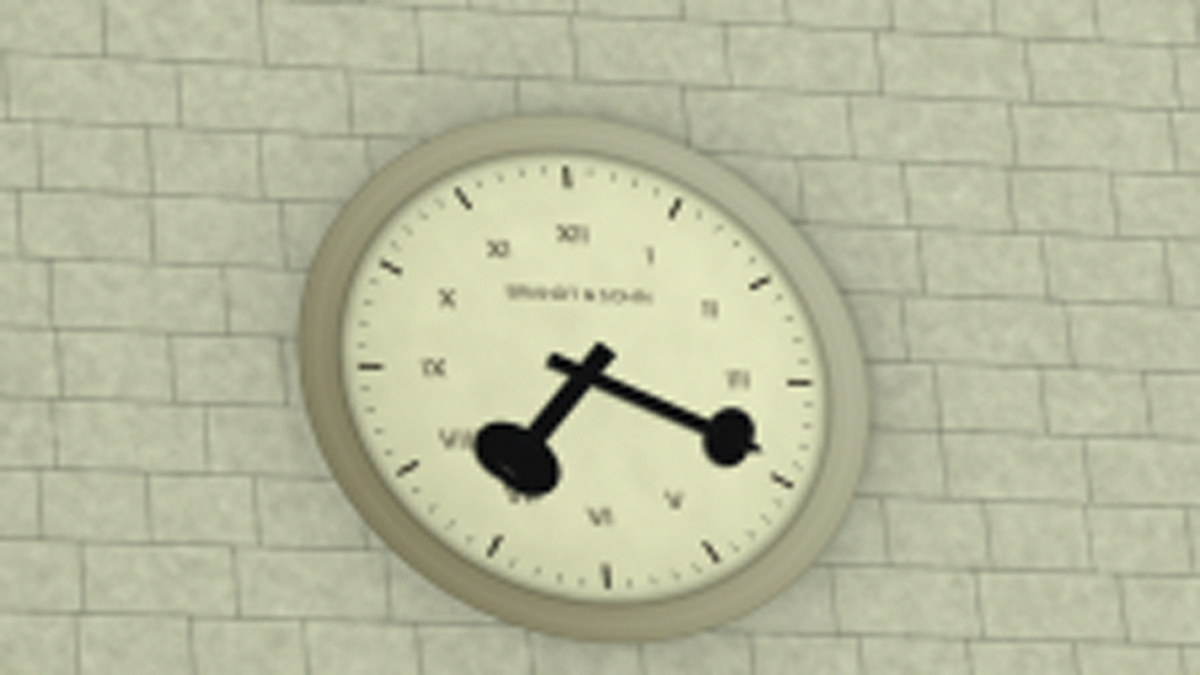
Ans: 7:19
